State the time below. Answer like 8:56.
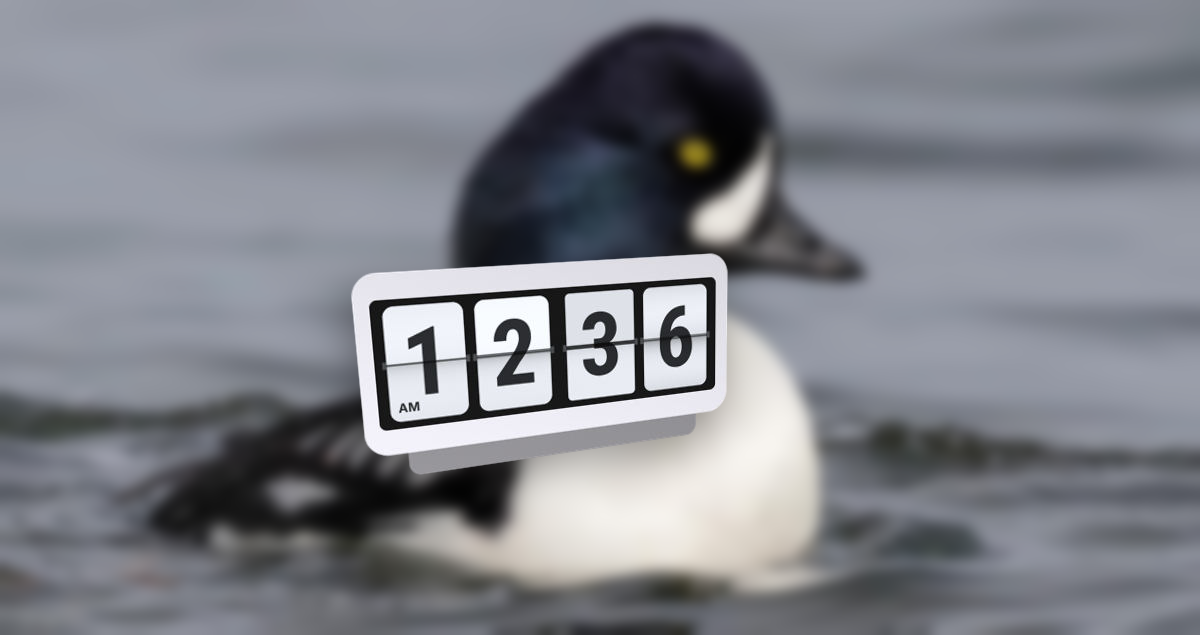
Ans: 12:36
